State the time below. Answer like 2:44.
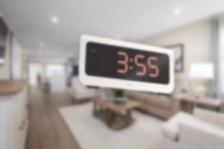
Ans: 3:55
